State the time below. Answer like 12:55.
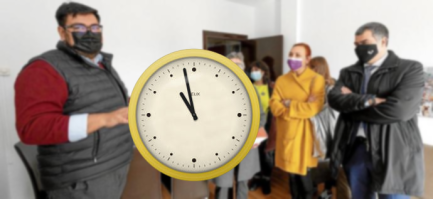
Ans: 10:58
